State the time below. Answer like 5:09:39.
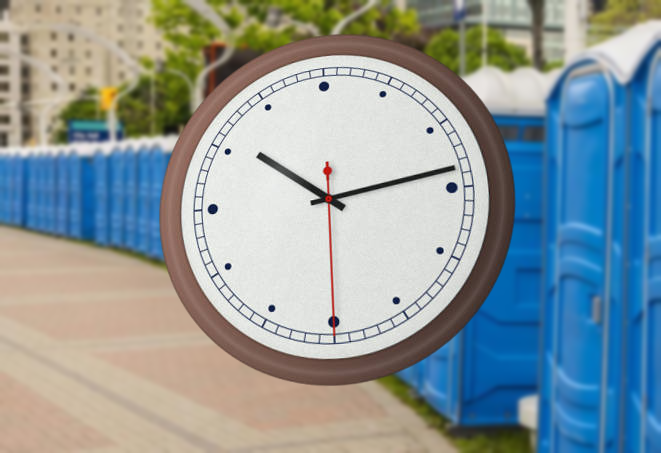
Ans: 10:13:30
